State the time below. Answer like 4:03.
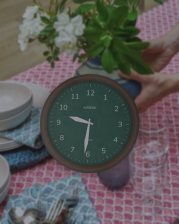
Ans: 9:31
